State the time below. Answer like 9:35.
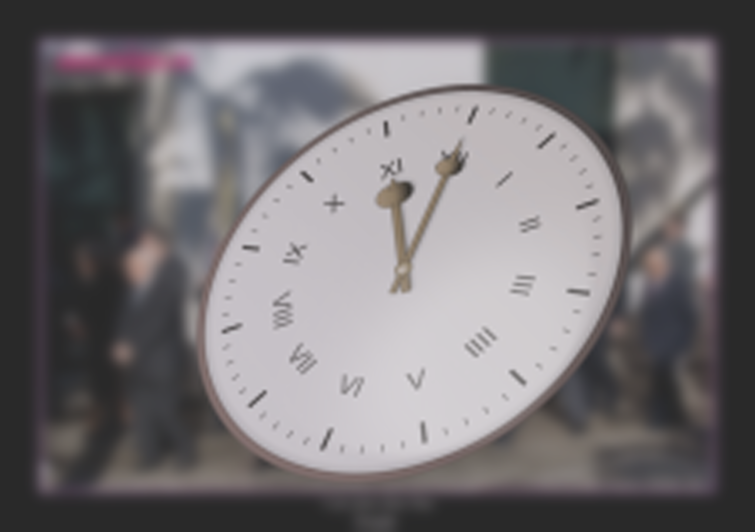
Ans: 11:00
